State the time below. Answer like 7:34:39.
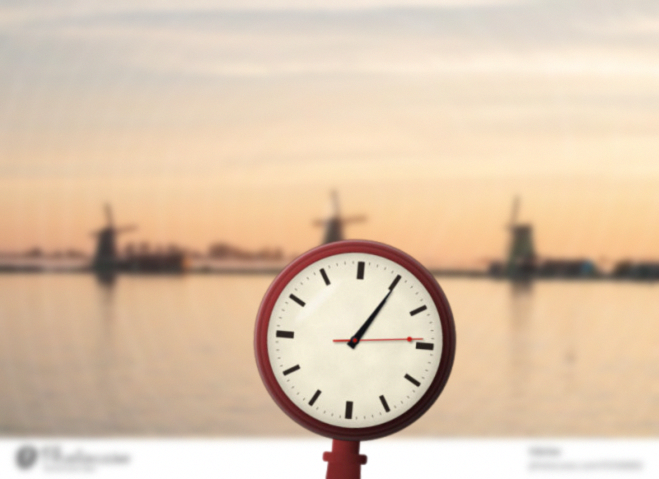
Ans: 1:05:14
